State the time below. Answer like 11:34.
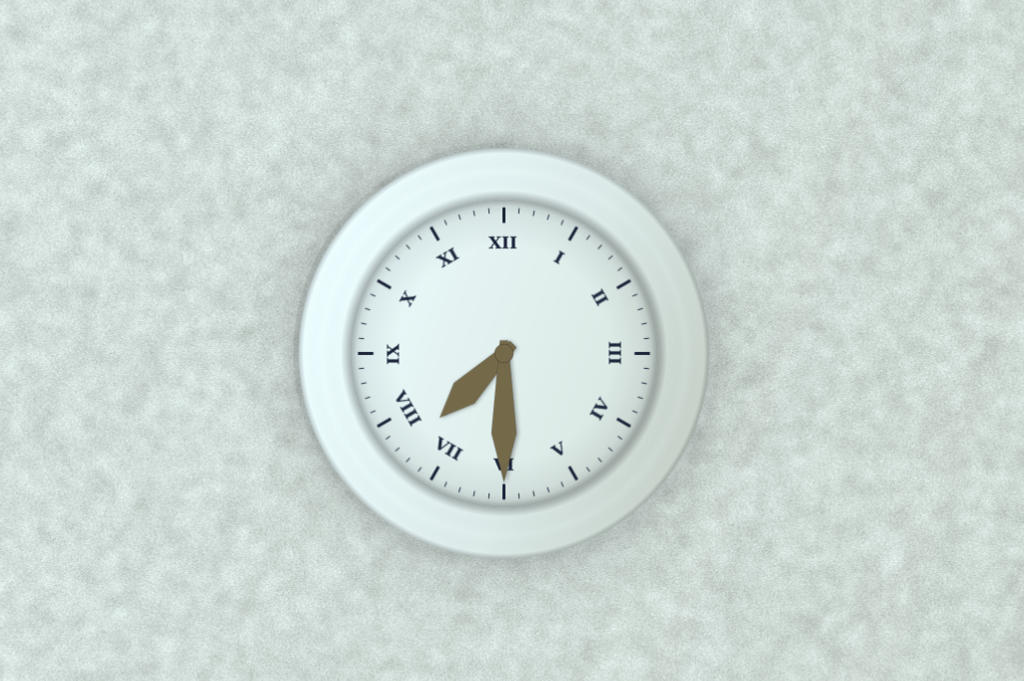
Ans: 7:30
